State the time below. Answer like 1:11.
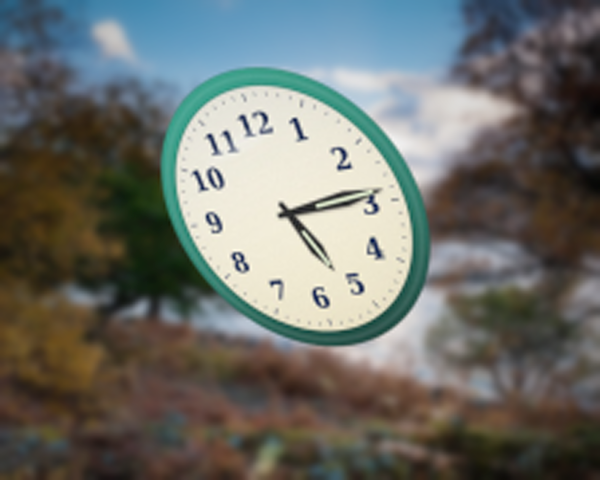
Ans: 5:14
